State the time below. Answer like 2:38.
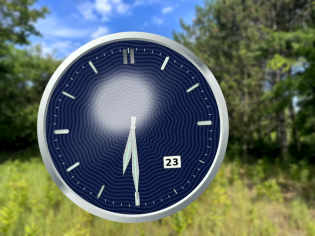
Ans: 6:30
